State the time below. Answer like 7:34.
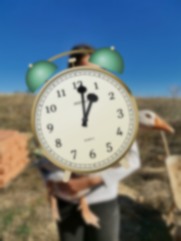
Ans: 1:01
